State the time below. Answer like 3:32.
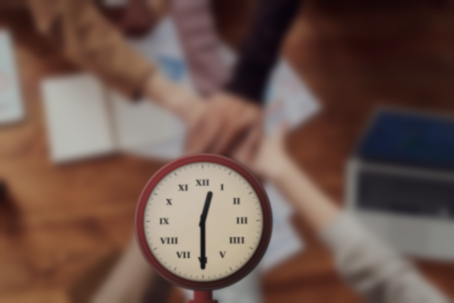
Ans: 12:30
